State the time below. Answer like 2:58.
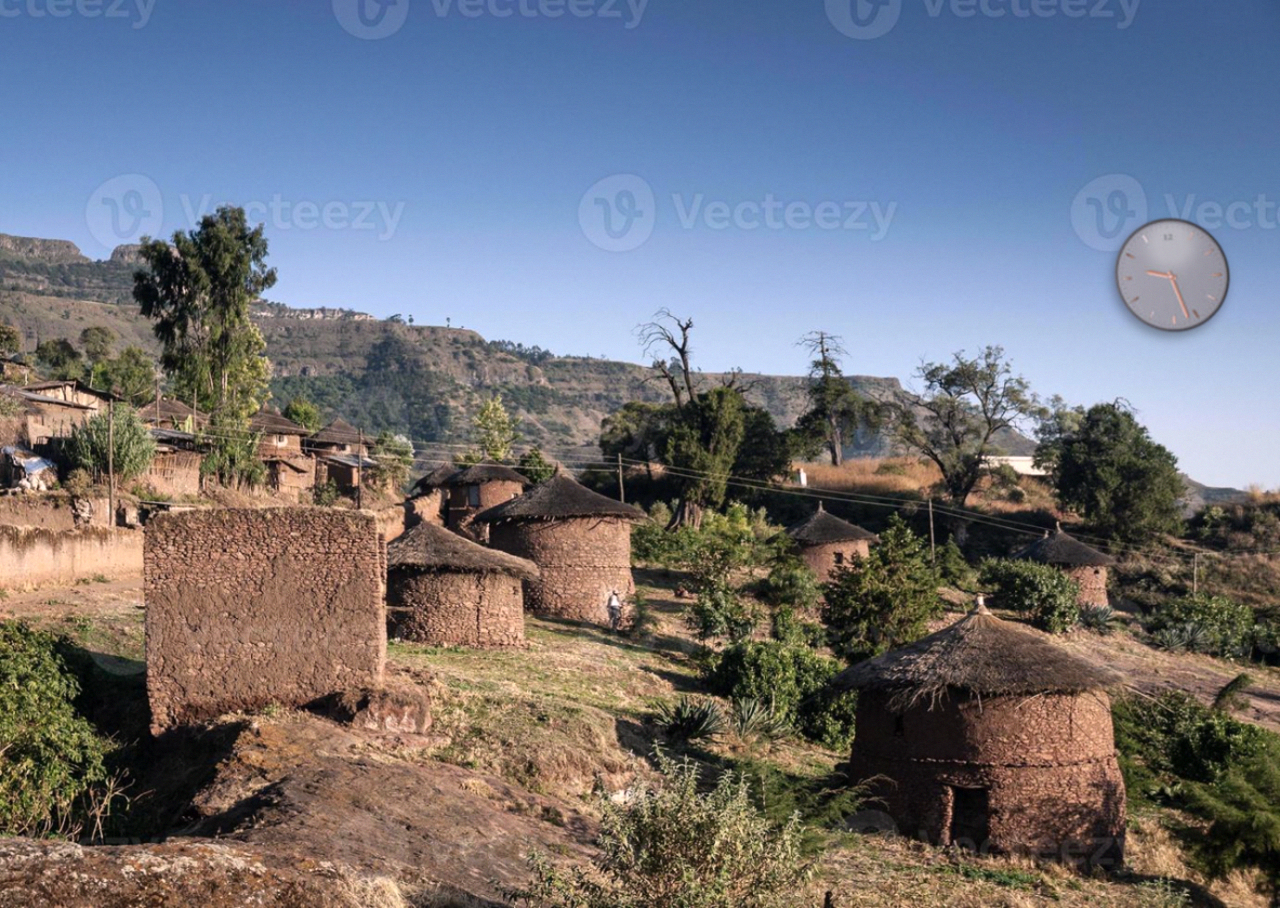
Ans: 9:27
